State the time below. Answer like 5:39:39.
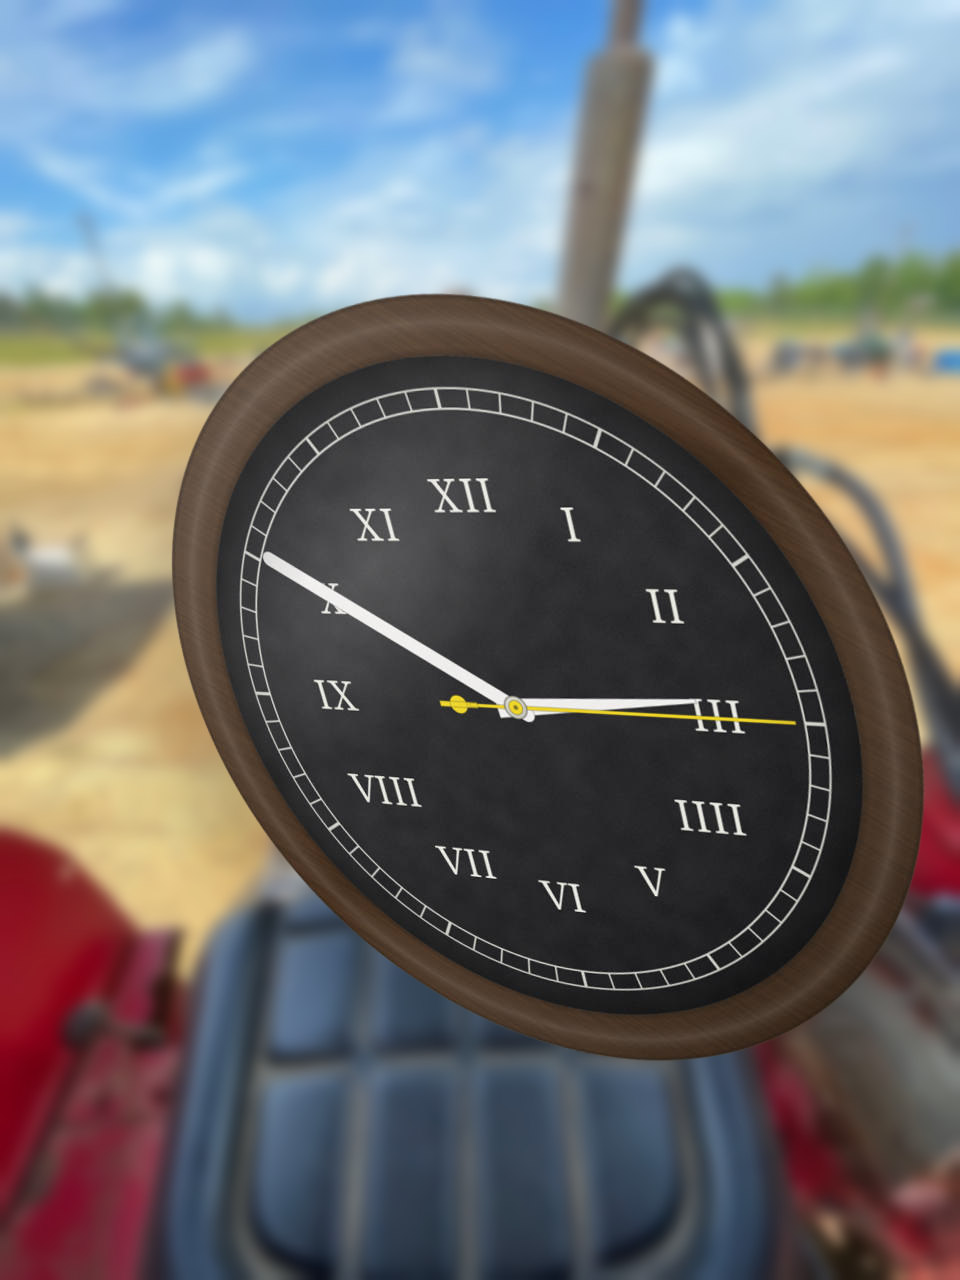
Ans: 2:50:15
